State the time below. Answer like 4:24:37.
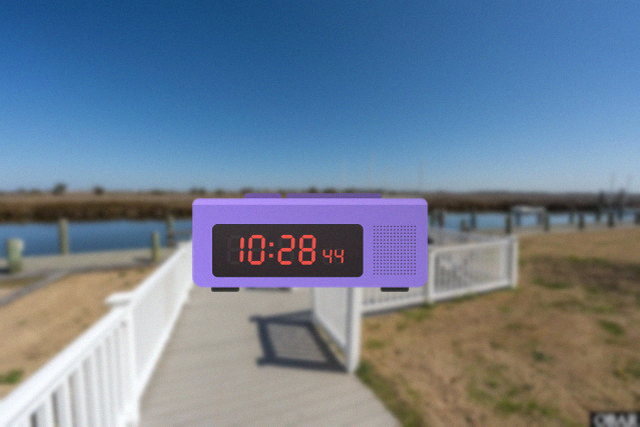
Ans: 10:28:44
